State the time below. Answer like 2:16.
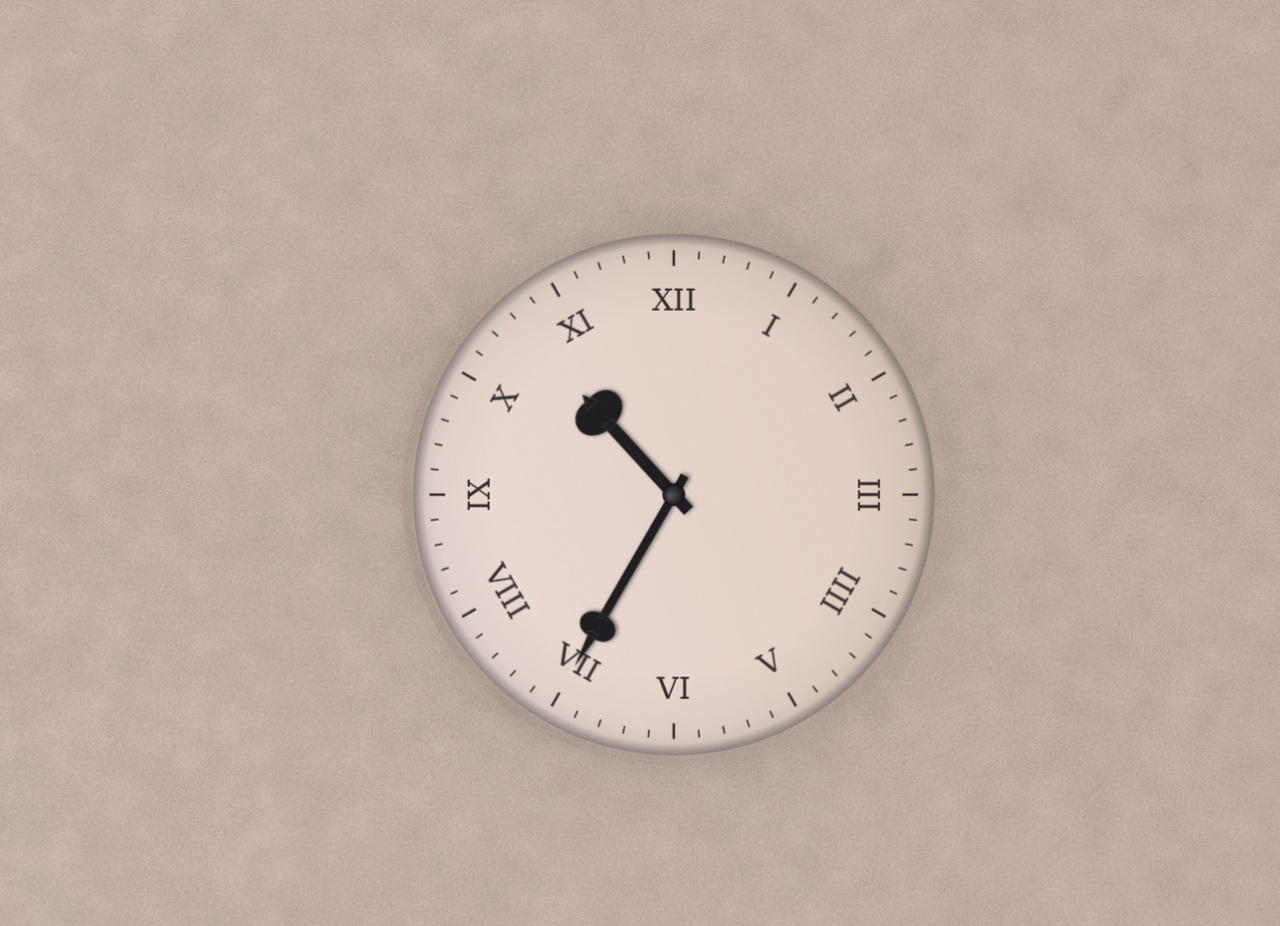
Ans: 10:35
